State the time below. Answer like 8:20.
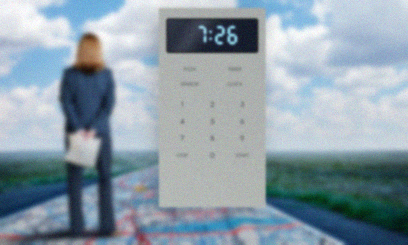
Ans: 7:26
